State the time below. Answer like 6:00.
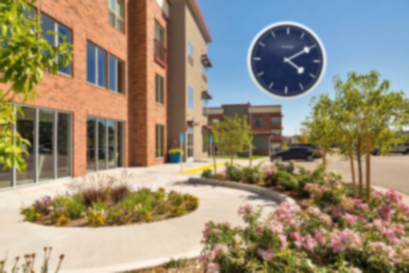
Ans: 4:10
